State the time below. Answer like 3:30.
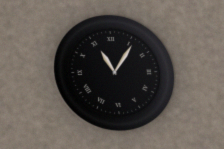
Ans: 11:06
